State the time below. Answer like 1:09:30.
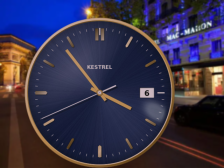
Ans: 3:53:41
